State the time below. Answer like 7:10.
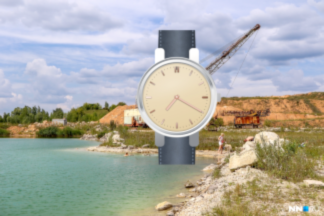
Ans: 7:20
